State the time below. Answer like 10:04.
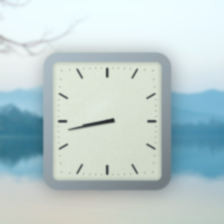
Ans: 8:43
